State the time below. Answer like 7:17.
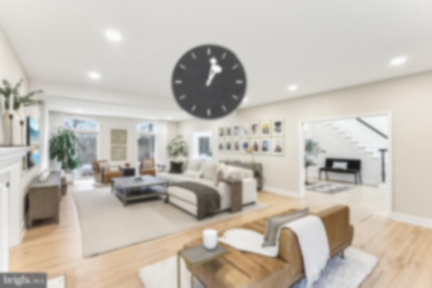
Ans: 1:02
